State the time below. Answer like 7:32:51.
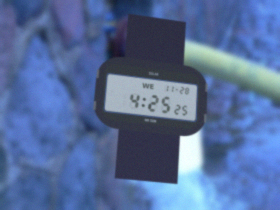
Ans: 4:25:25
